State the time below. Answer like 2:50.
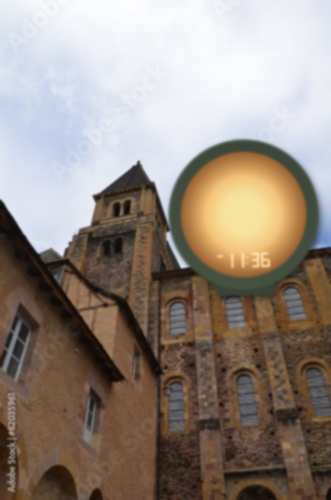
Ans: 11:36
